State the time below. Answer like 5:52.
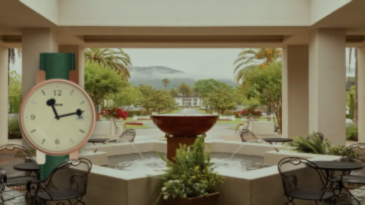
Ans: 11:13
